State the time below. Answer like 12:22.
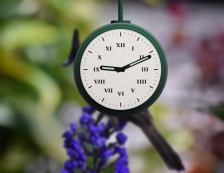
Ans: 9:11
